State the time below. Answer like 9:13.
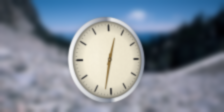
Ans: 12:32
